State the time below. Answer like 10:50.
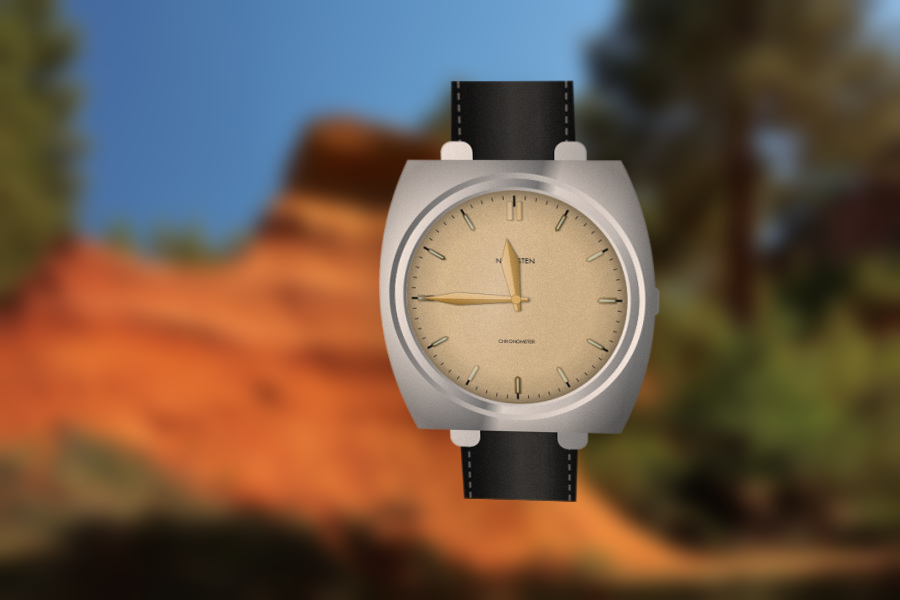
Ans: 11:45
